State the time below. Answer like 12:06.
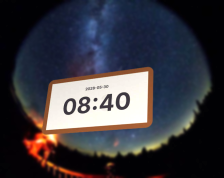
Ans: 8:40
